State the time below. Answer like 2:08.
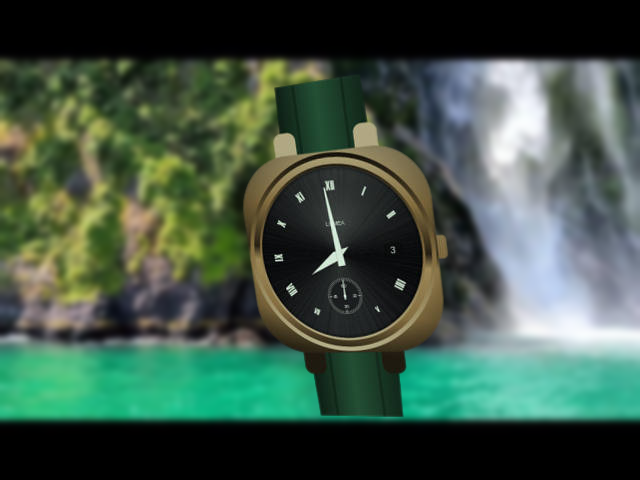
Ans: 7:59
